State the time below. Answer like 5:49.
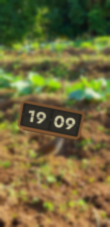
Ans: 19:09
